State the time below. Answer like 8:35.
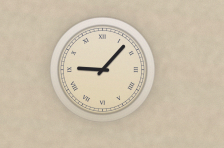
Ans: 9:07
